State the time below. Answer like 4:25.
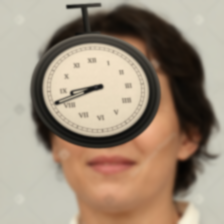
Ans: 8:42
